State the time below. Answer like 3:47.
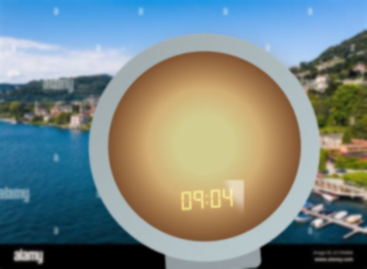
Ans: 9:04
